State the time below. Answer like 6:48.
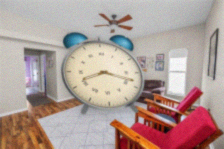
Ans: 8:18
